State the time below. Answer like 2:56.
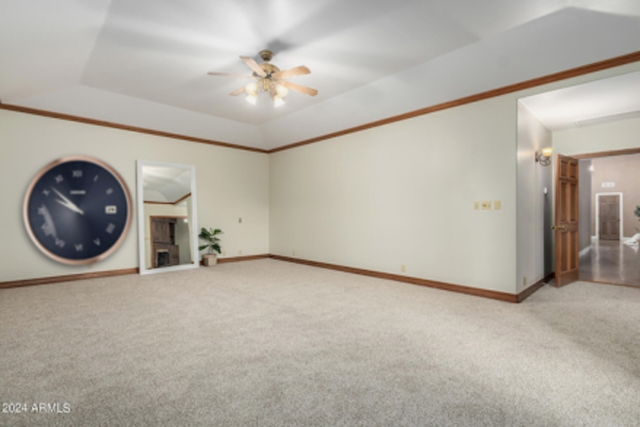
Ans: 9:52
